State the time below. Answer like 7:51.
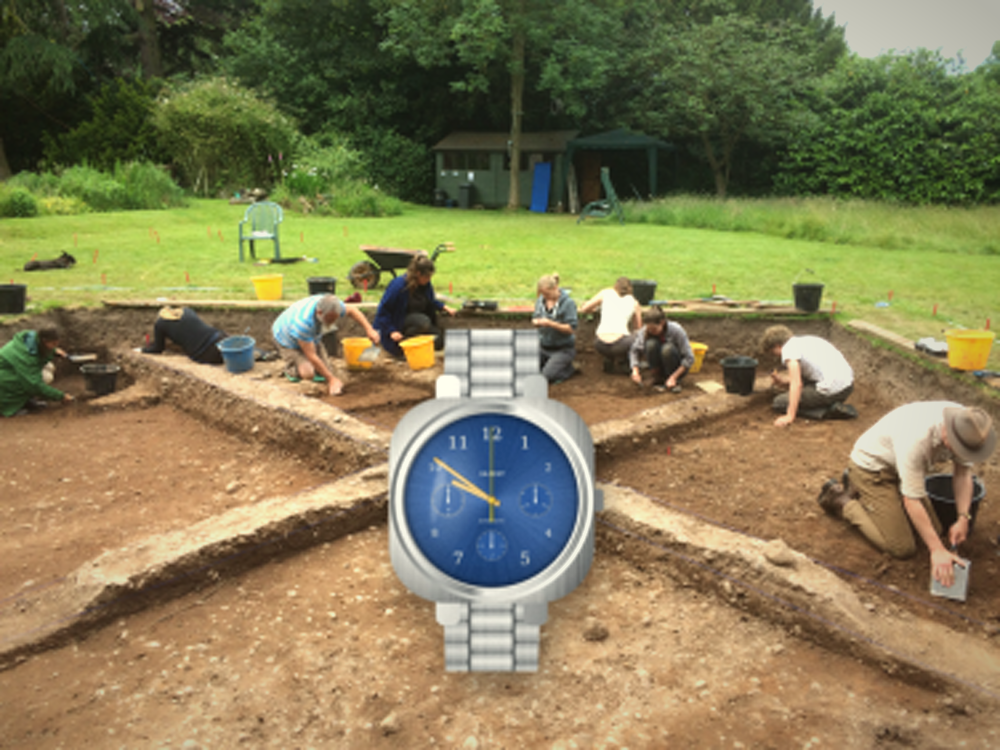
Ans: 9:51
